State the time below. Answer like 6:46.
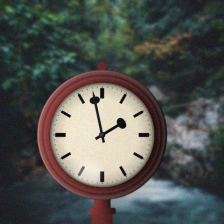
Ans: 1:58
